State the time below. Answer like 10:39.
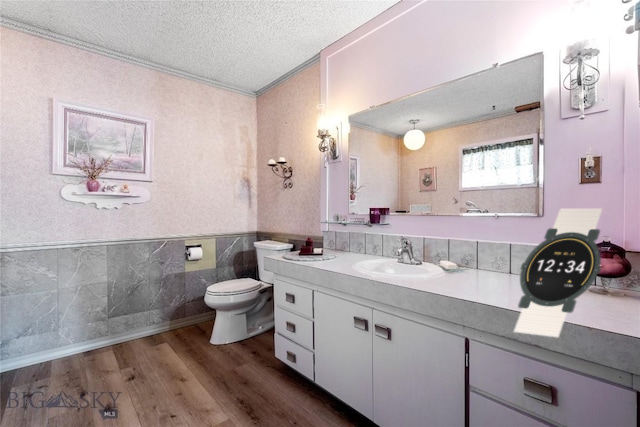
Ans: 12:34
